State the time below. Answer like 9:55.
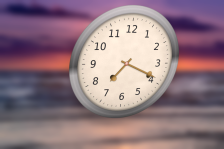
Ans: 7:19
